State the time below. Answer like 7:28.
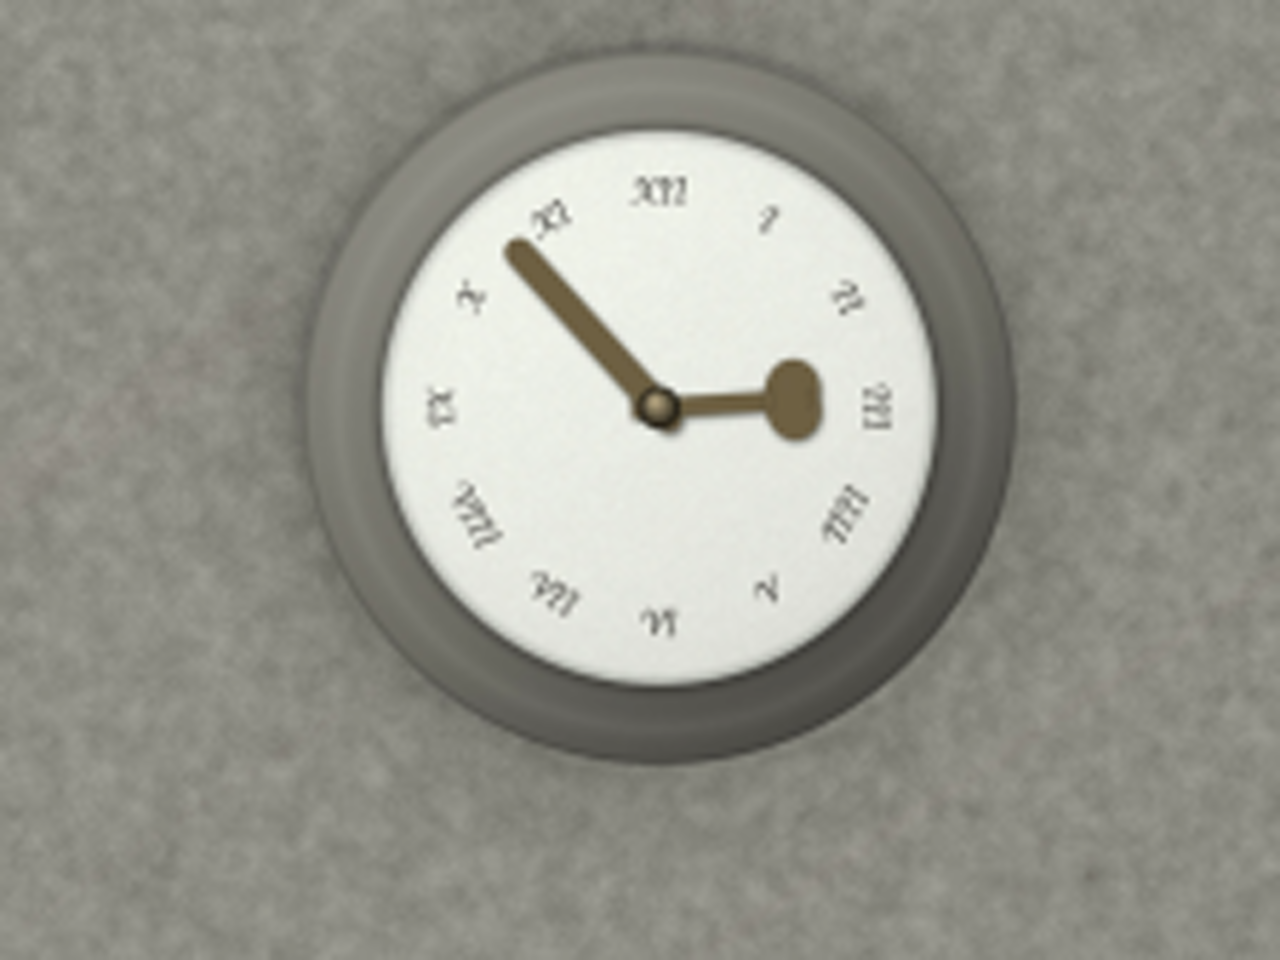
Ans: 2:53
